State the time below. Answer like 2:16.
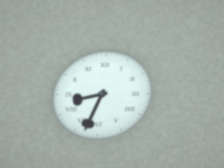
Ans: 8:33
